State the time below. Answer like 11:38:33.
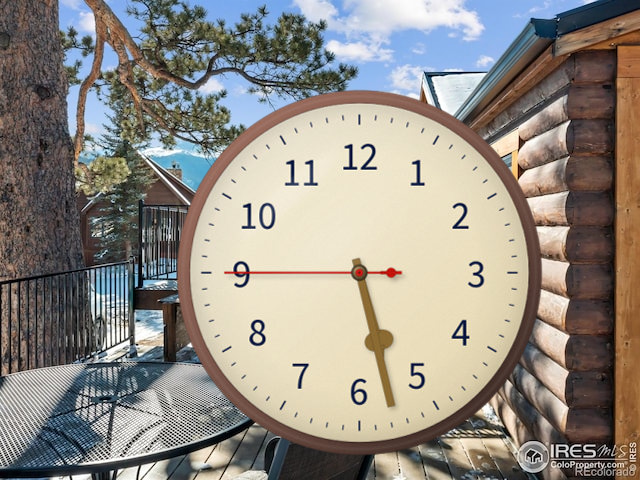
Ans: 5:27:45
